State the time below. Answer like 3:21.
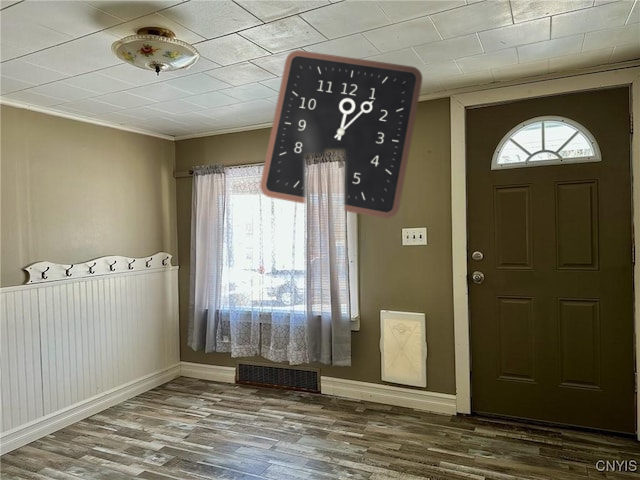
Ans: 12:06
